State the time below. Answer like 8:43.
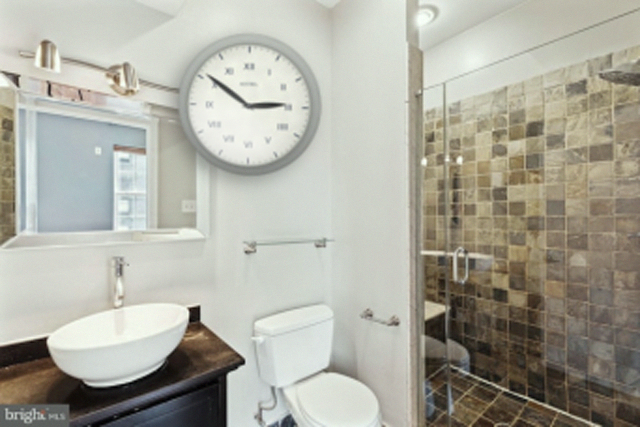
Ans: 2:51
